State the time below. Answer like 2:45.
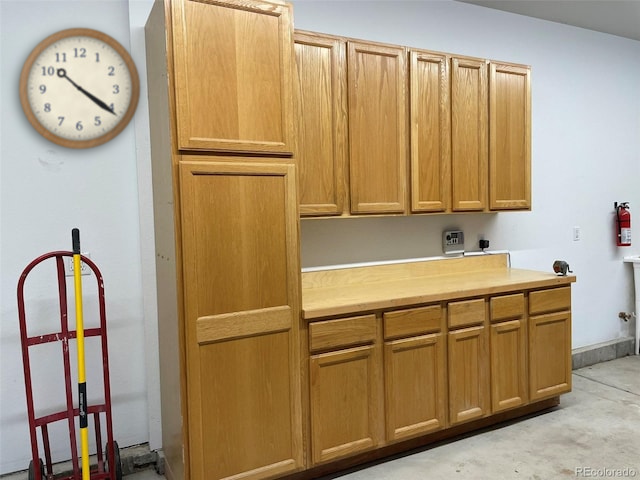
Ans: 10:21
